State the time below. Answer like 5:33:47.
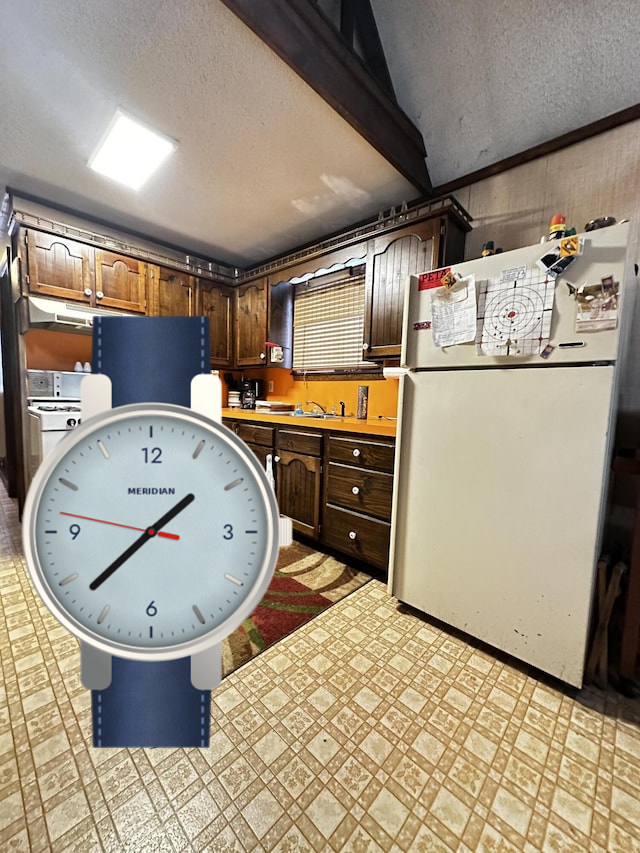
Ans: 1:37:47
